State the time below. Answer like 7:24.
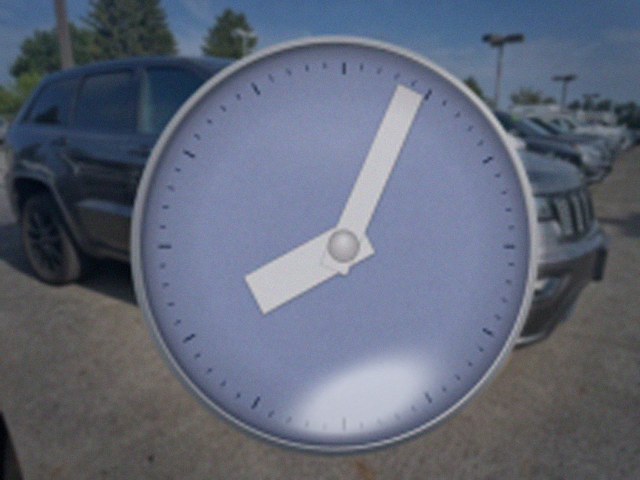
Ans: 8:04
